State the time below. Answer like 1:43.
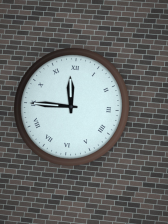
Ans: 11:45
